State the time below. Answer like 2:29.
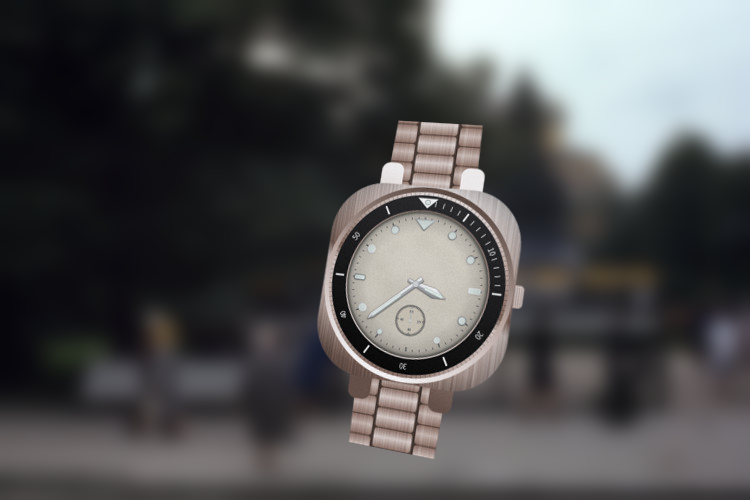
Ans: 3:38
